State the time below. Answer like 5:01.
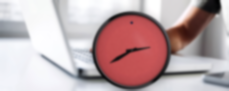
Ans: 2:40
